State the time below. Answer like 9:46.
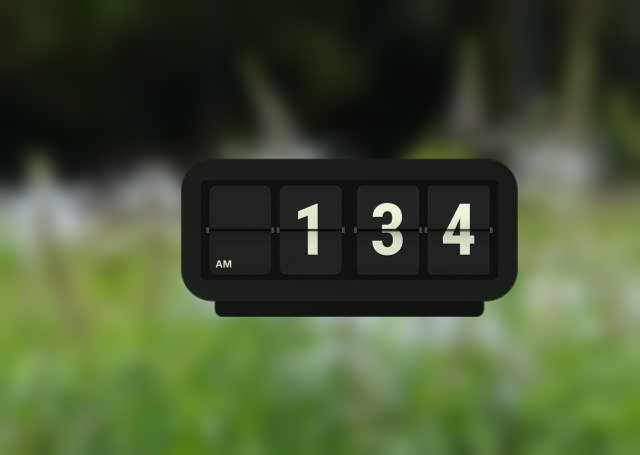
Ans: 1:34
